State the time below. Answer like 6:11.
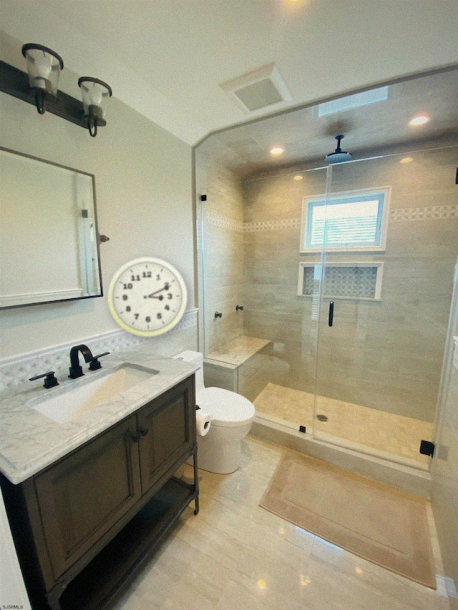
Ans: 3:11
